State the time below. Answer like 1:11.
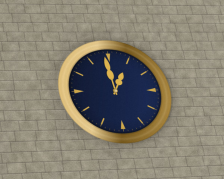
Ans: 12:59
